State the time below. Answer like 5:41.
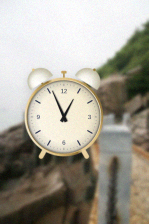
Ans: 12:56
